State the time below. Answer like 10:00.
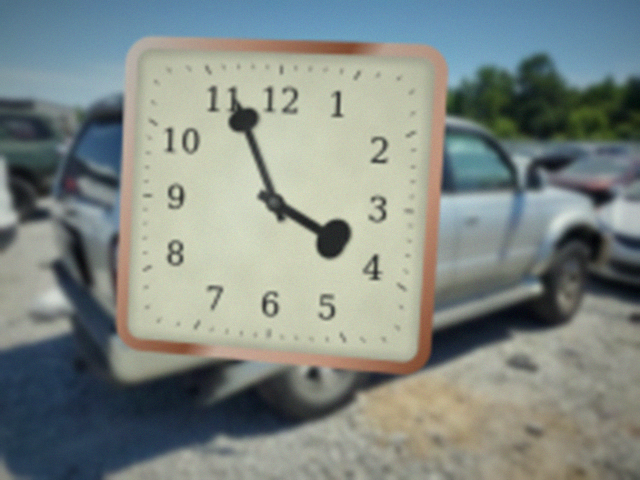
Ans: 3:56
